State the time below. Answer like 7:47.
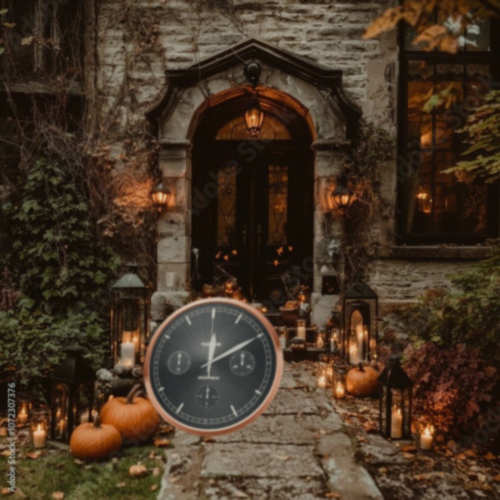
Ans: 12:10
